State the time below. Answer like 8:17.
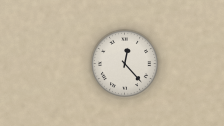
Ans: 12:23
